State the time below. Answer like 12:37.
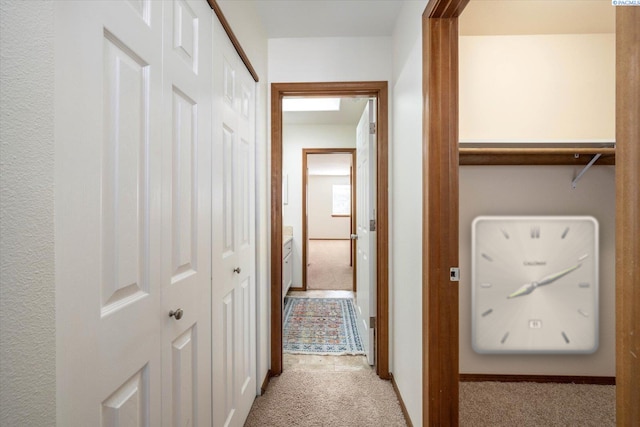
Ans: 8:11
